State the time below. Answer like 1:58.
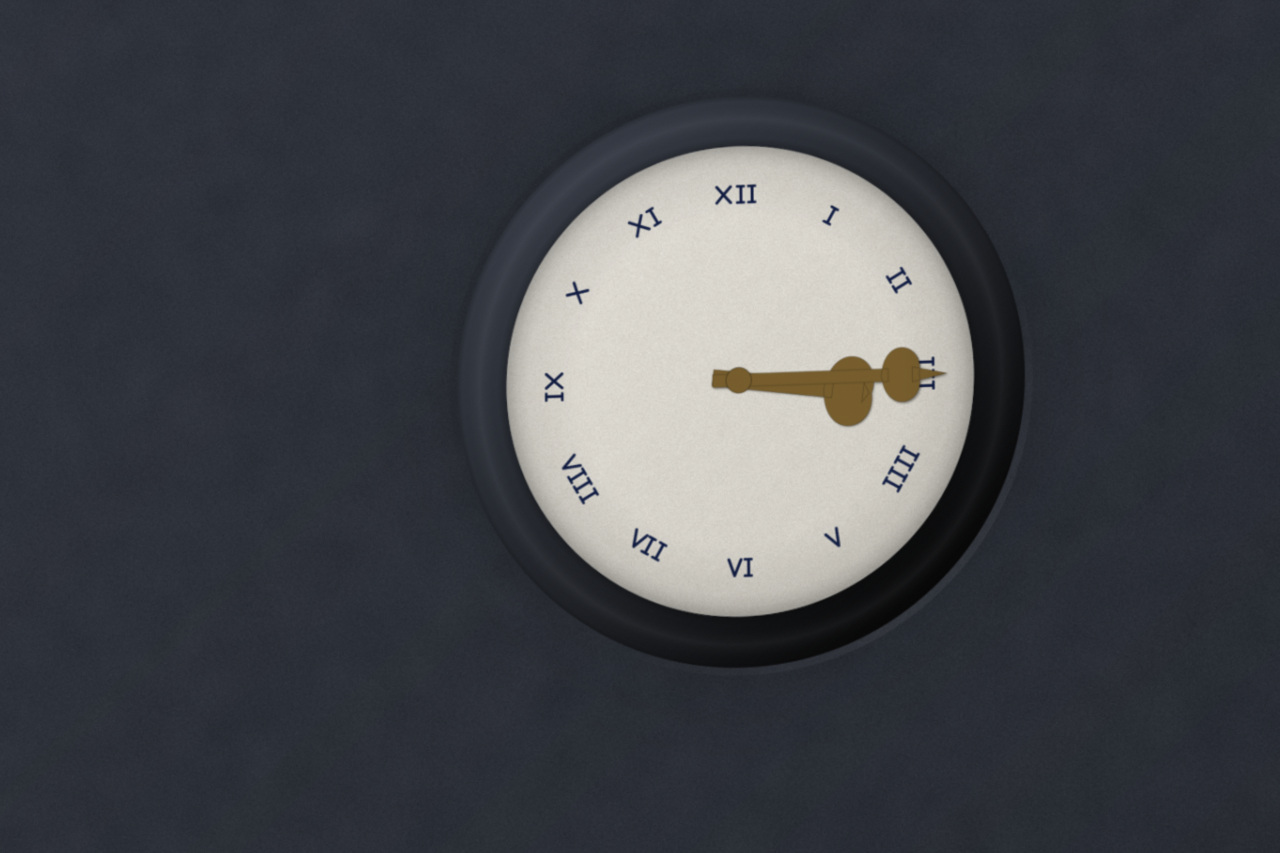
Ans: 3:15
